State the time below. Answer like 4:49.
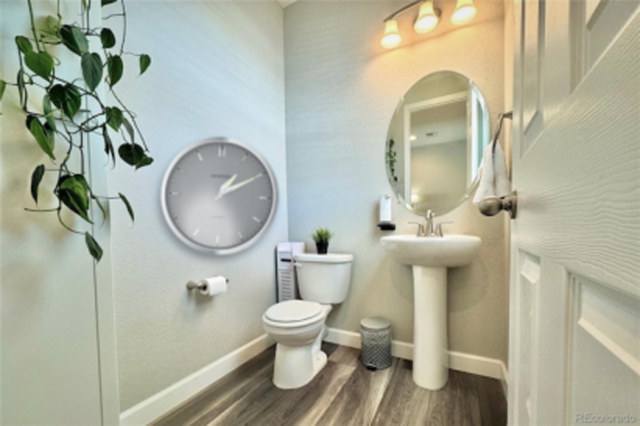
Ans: 1:10
